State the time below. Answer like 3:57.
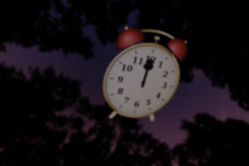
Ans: 12:00
